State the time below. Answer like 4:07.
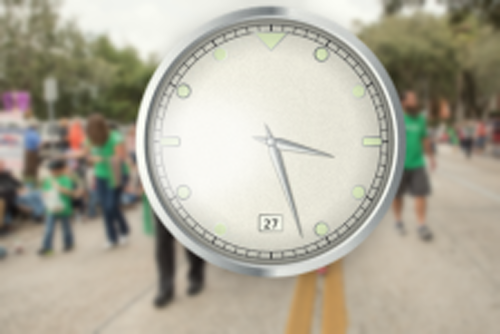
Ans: 3:27
